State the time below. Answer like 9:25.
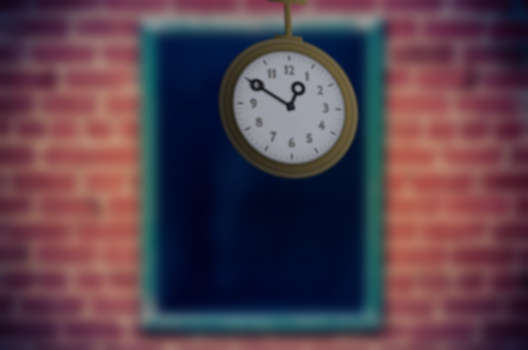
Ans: 12:50
